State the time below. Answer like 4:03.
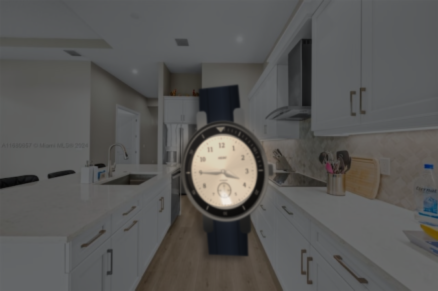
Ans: 3:45
